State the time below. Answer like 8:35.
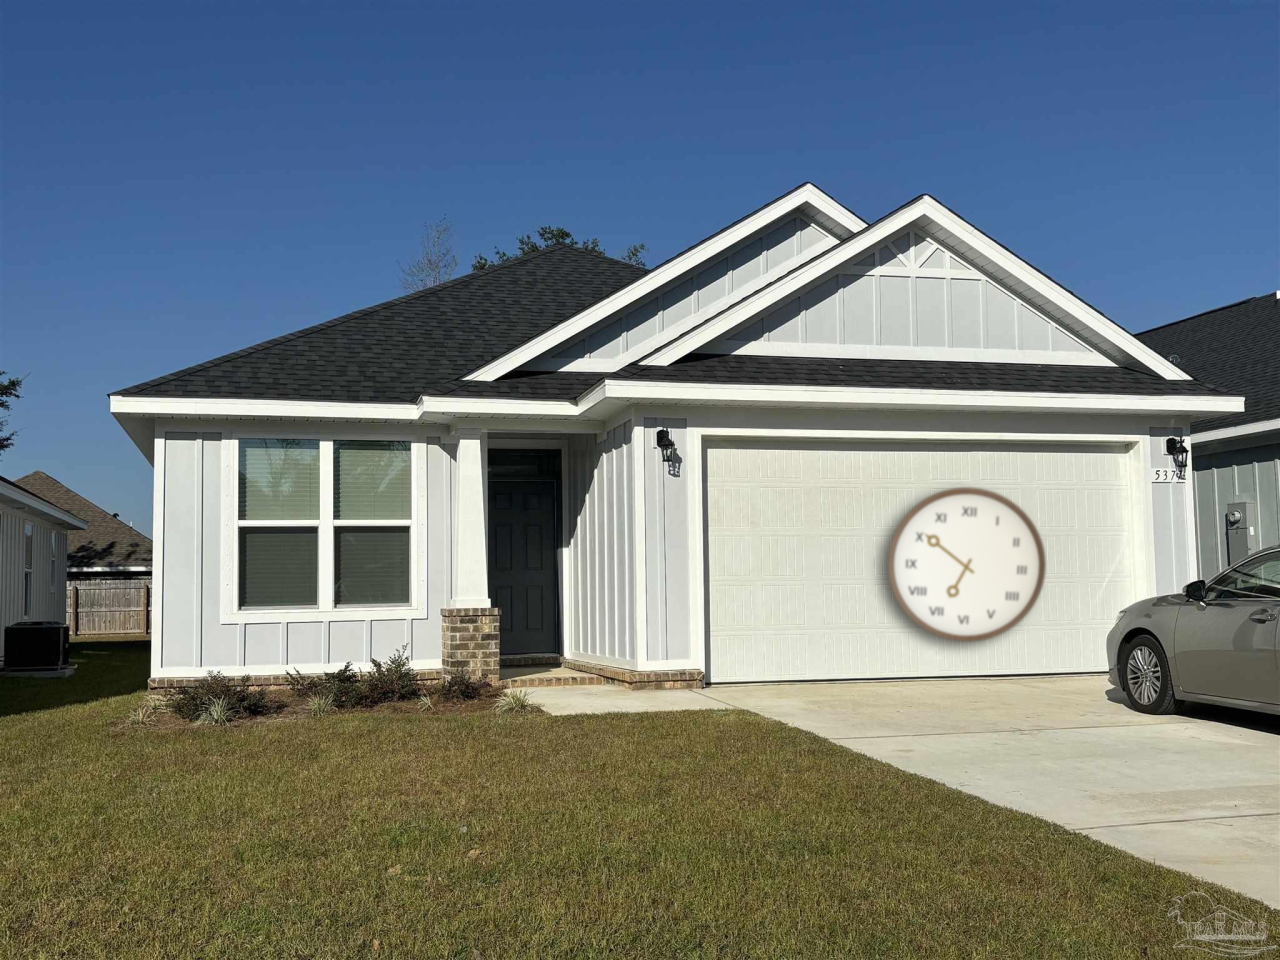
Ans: 6:51
